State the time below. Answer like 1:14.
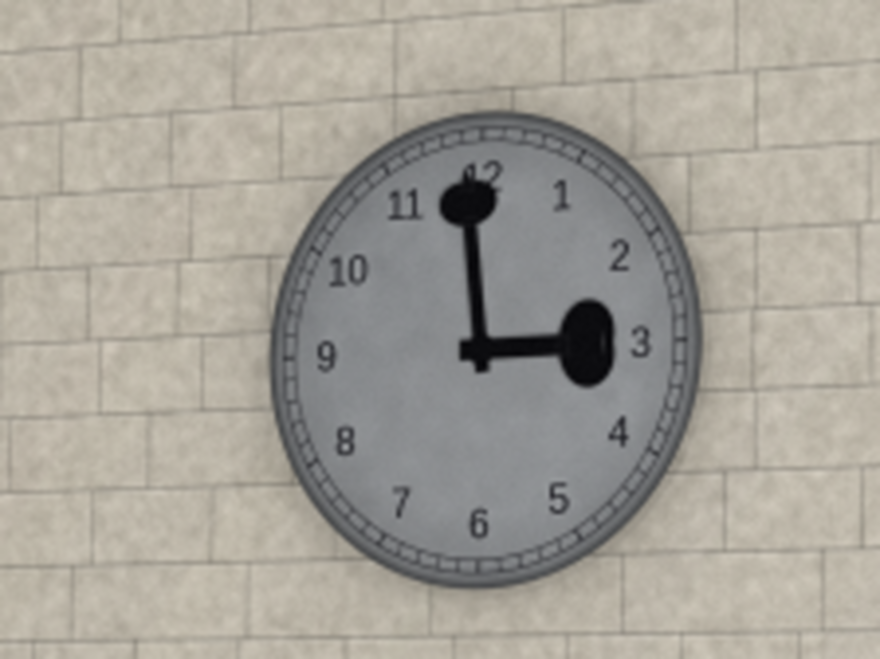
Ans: 2:59
